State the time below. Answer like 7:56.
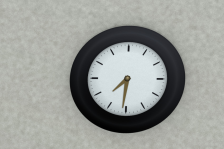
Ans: 7:31
